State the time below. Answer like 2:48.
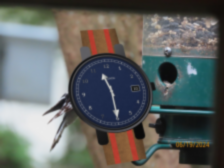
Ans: 11:30
